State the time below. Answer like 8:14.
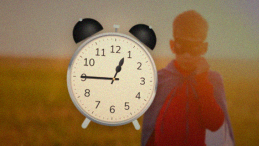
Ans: 12:45
